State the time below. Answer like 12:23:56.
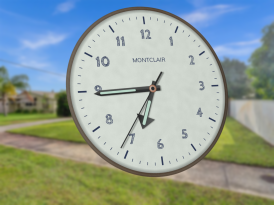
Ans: 6:44:36
